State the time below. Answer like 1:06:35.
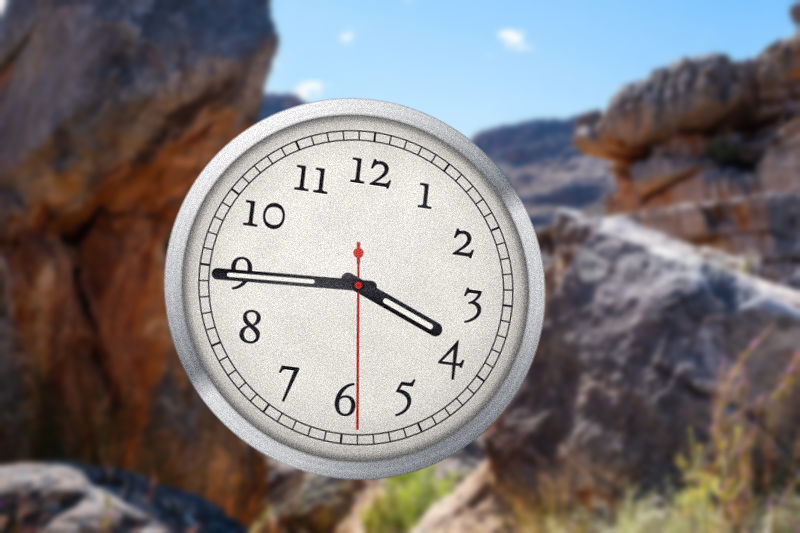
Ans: 3:44:29
